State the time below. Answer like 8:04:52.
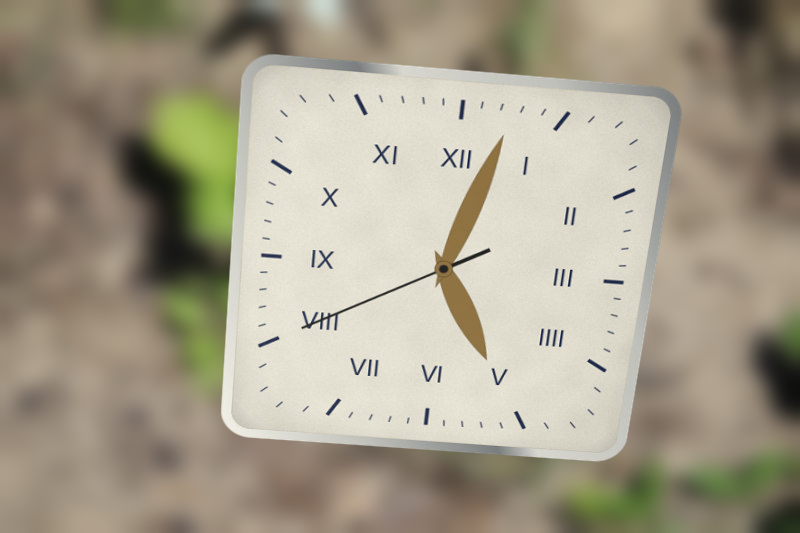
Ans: 5:02:40
